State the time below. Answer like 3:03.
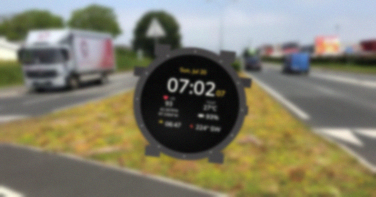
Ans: 7:02
